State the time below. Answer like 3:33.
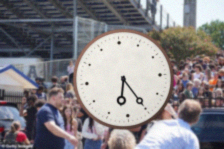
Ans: 6:25
